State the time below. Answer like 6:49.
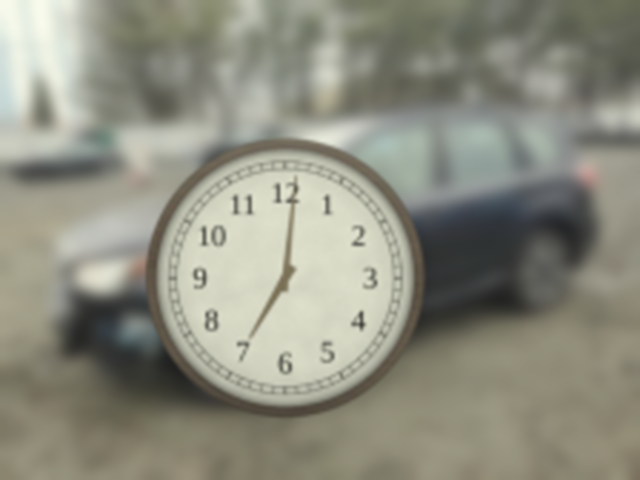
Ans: 7:01
